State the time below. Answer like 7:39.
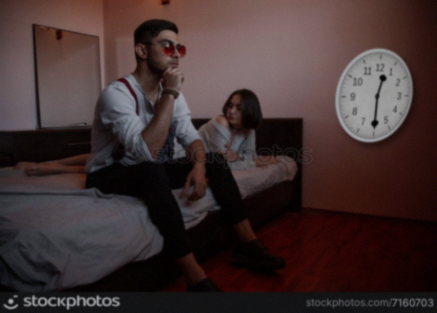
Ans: 12:30
